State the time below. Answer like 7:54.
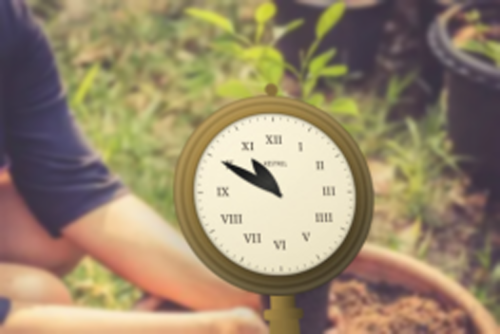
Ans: 10:50
